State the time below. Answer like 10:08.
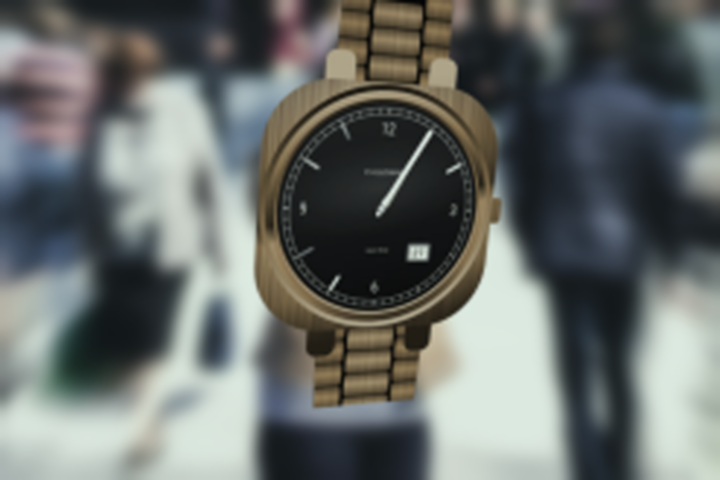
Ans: 1:05
